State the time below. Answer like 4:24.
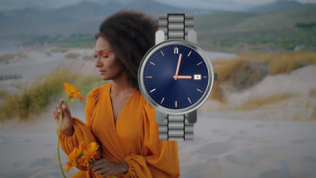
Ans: 3:02
